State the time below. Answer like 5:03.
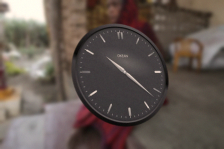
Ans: 10:22
